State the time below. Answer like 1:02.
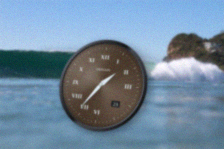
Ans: 1:36
